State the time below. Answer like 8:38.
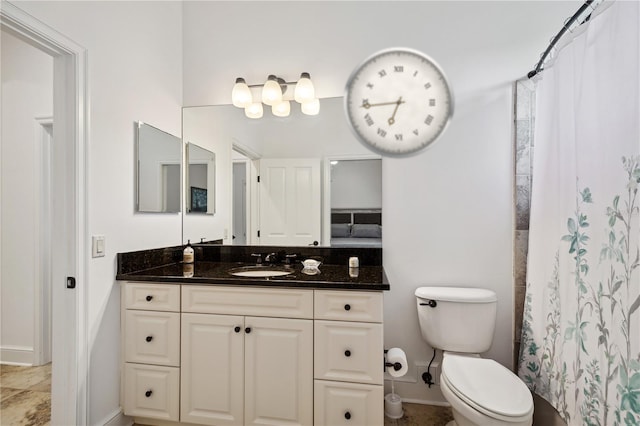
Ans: 6:44
